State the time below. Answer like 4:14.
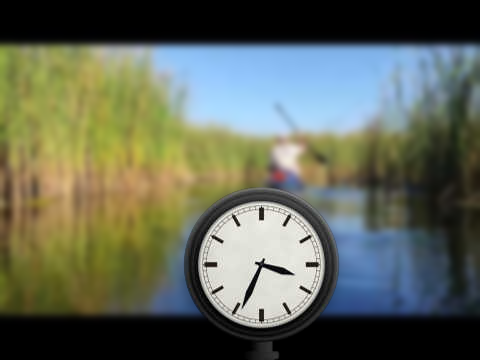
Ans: 3:34
